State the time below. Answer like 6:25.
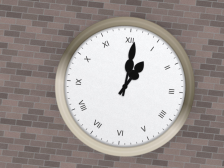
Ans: 1:01
